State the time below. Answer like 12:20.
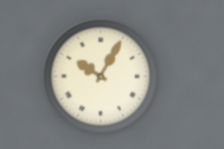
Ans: 10:05
